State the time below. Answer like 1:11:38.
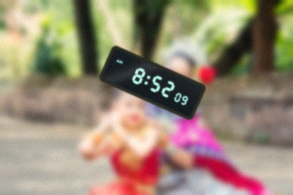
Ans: 8:52:09
